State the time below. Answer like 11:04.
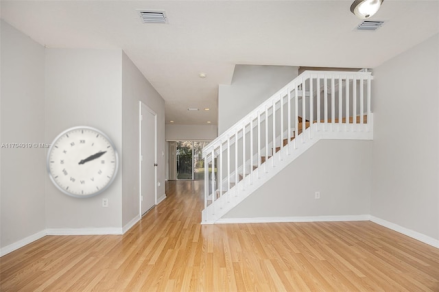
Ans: 2:11
